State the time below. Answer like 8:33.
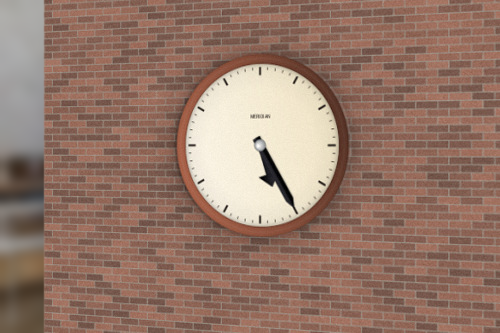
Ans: 5:25
